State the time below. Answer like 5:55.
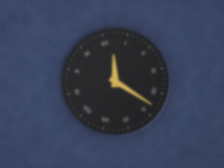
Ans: 12:23
